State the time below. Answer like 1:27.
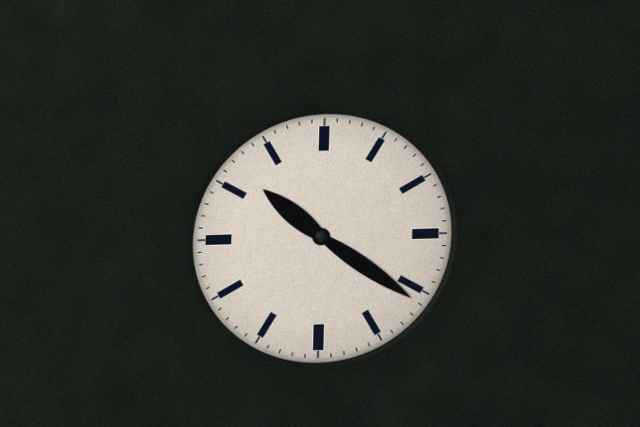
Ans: 10:21
